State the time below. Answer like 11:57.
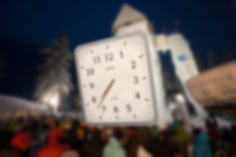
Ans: 7:37
